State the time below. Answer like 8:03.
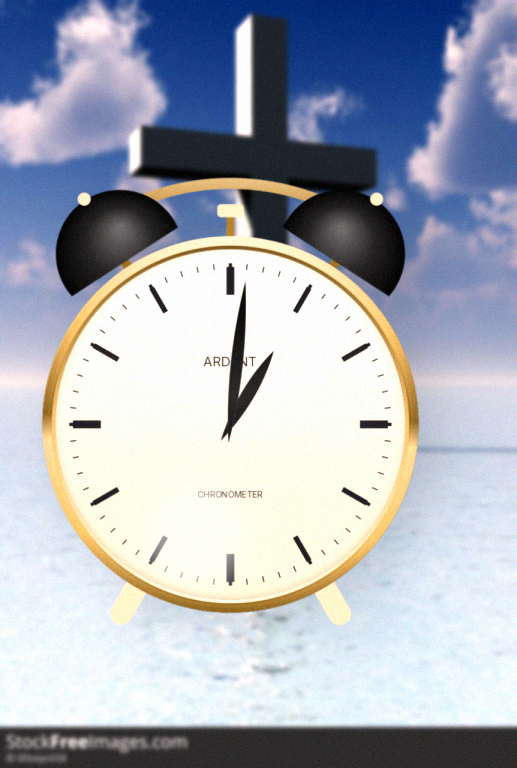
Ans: 1:01
